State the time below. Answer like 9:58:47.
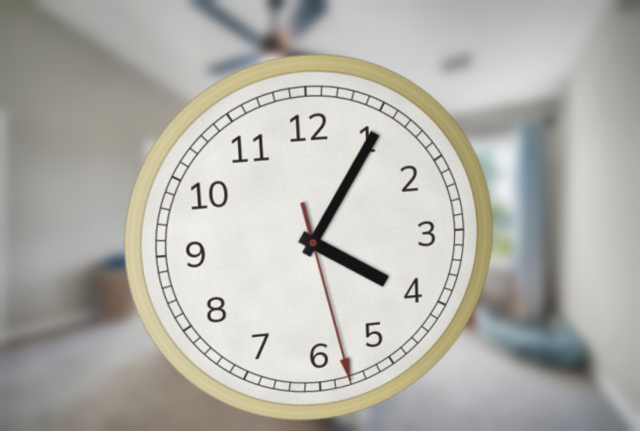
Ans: 4:05:28
